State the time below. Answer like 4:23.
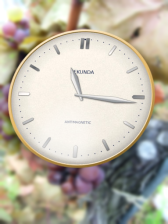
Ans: 11:16
